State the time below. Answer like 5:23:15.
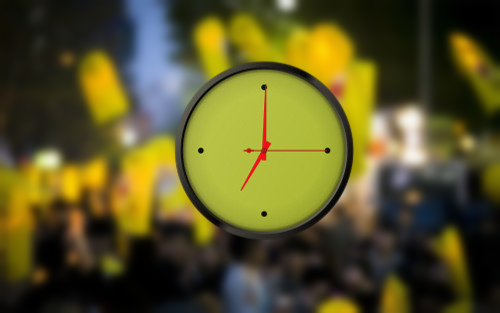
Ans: 7:00:15
